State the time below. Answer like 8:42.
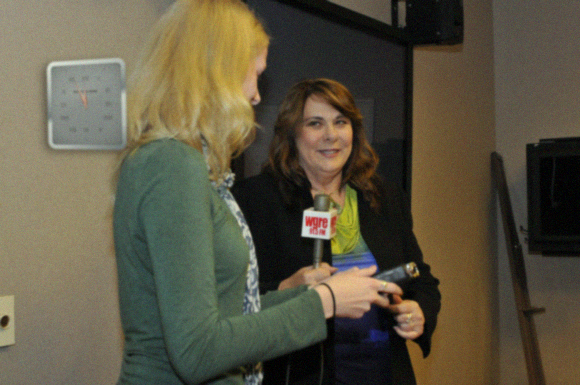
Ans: 11:56
